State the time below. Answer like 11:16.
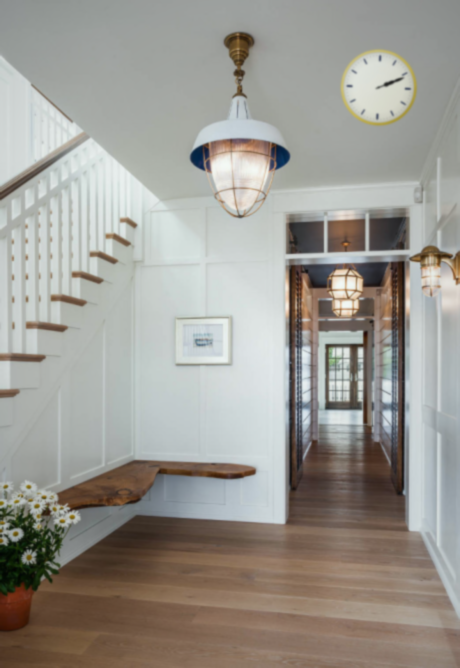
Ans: 2:11
